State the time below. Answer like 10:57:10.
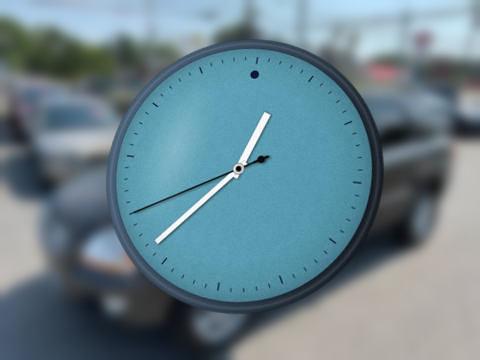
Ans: 12:36:40
